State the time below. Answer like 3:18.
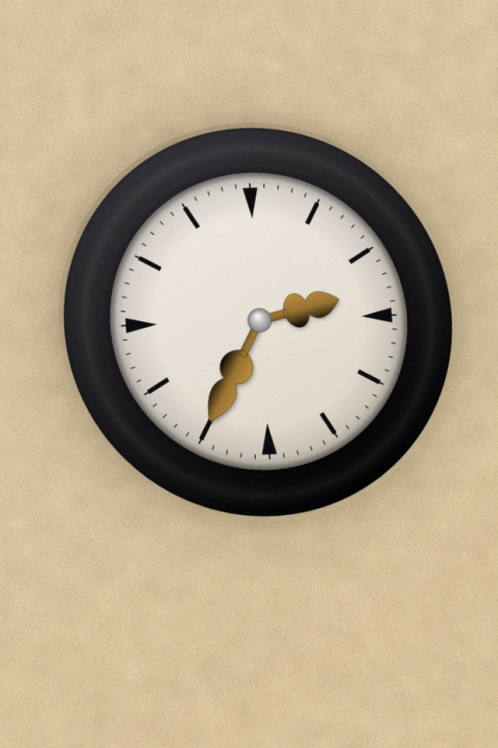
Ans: 2:35
